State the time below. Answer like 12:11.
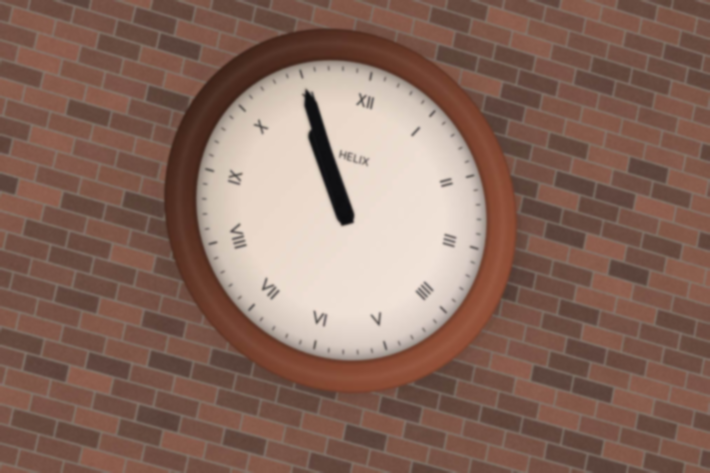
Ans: 10:55
